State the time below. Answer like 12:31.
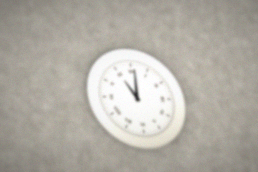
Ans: 11:01
